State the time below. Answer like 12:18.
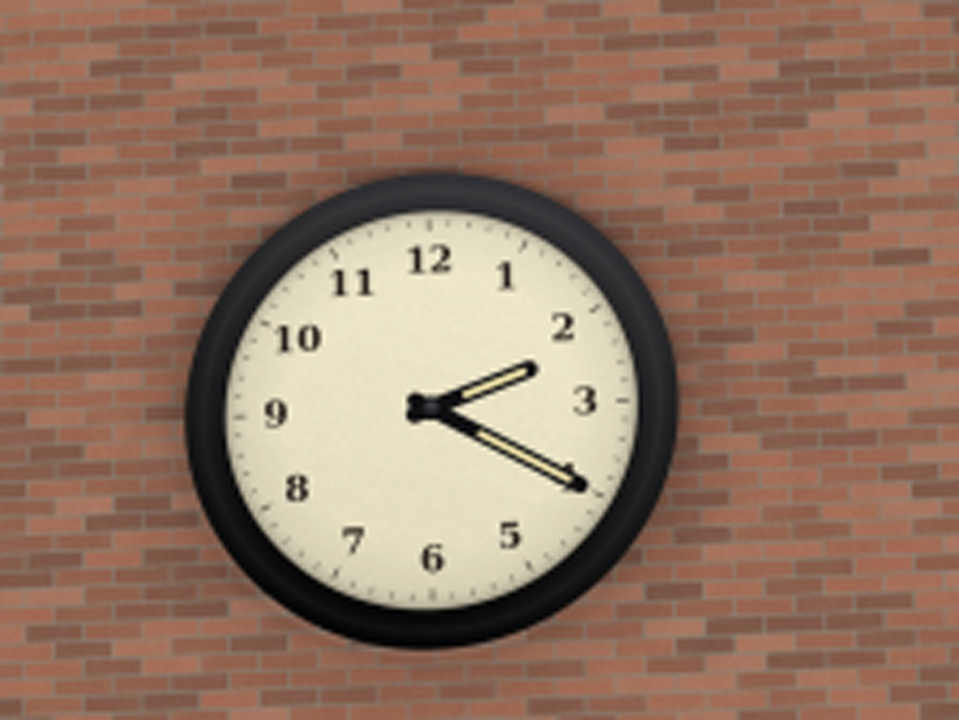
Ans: 2:20
